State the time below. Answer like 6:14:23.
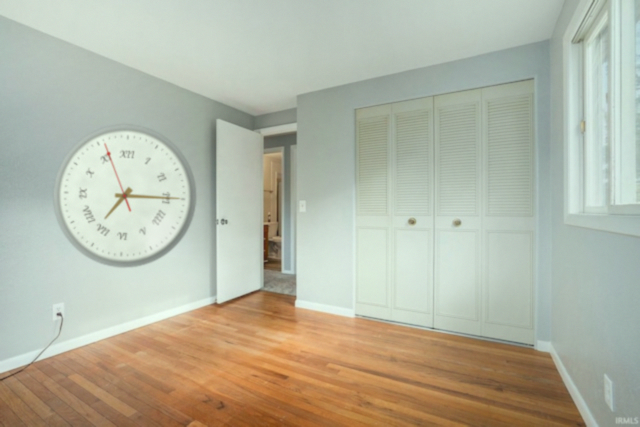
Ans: 7:14:56
